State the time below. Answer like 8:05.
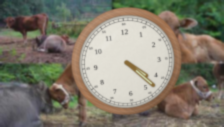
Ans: 4:23
